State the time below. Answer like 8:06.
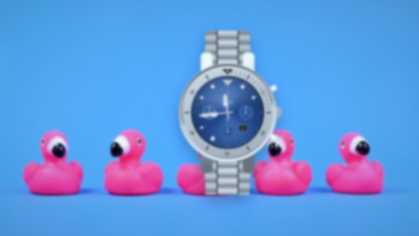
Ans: 11:44
